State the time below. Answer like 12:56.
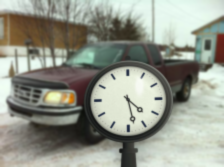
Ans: 4:28
